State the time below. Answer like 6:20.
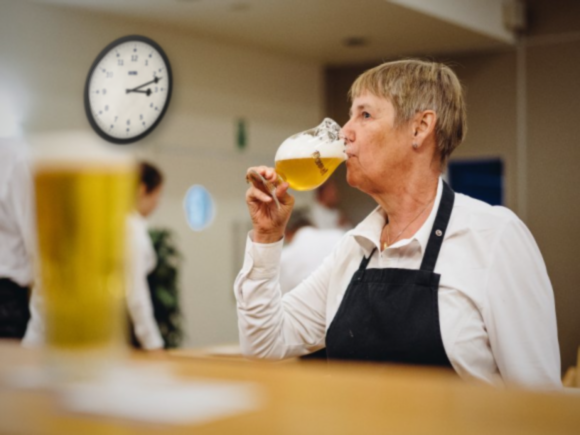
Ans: 3:12
